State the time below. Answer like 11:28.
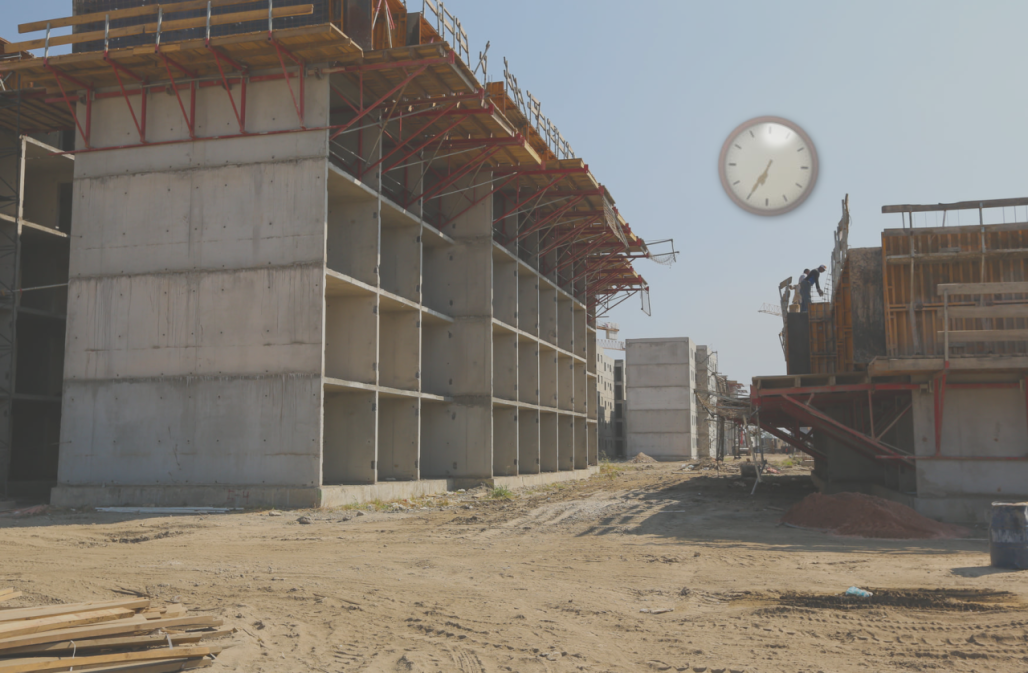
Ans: 6:35
